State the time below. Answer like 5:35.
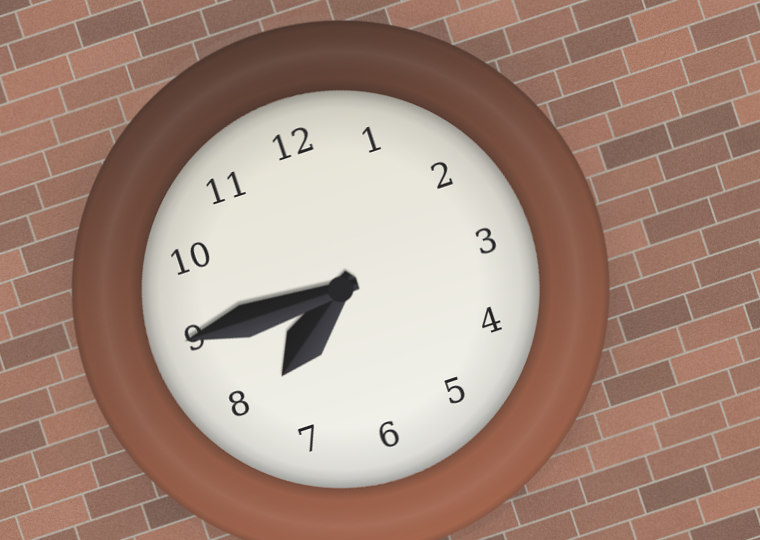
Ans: 7:45
